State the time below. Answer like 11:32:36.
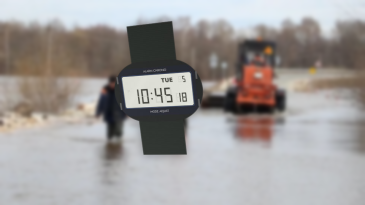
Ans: 10:45:18
